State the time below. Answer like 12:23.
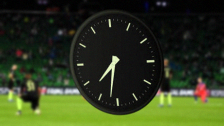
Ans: 7:32
